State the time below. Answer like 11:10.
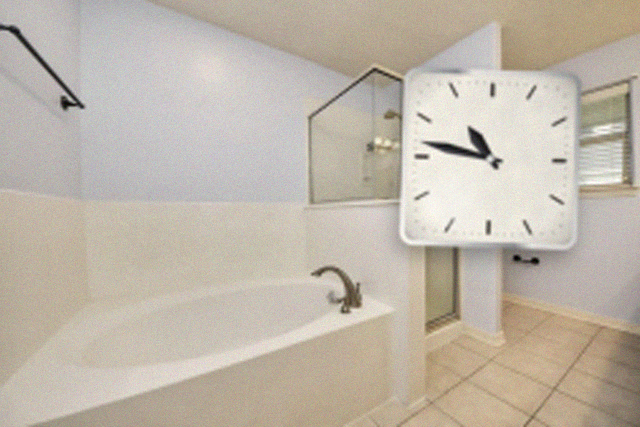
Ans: 10:47
